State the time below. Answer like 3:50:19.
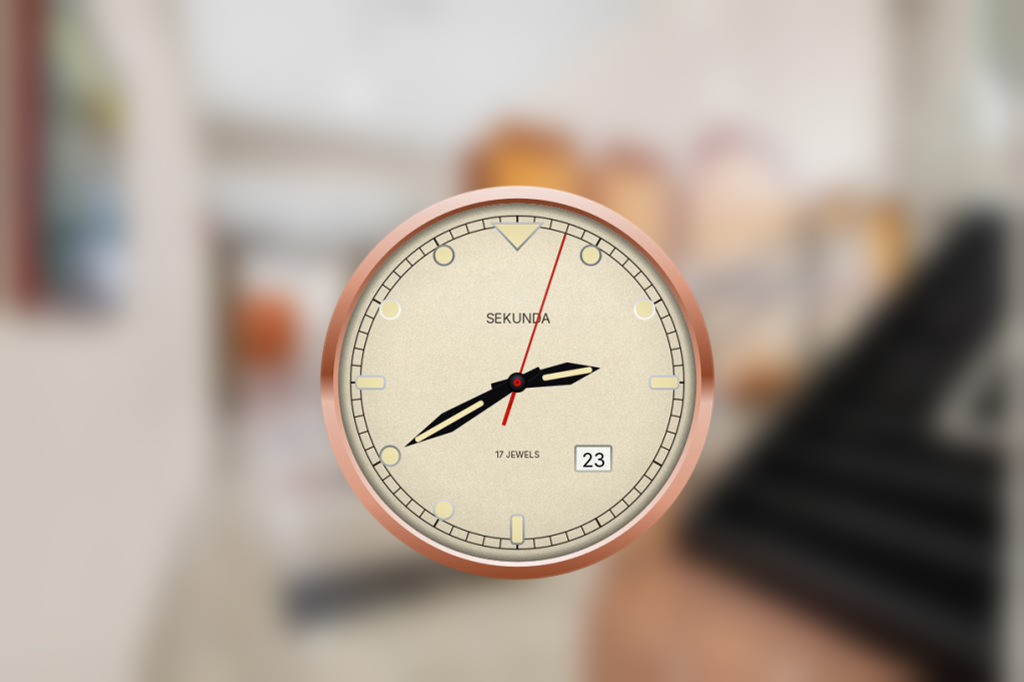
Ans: 2:40:03
